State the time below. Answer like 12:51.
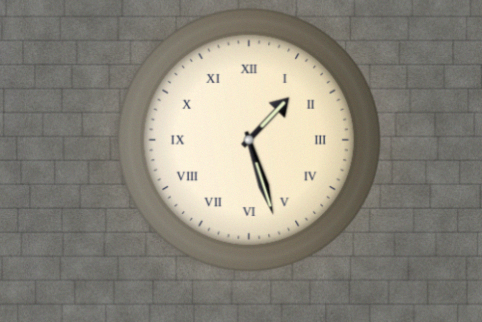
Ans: 1:27
